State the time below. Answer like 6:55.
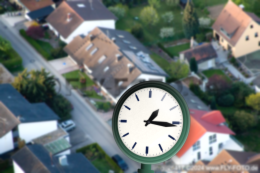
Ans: 1:16
